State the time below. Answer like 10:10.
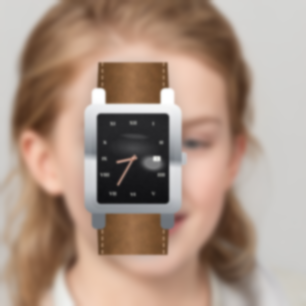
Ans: 8:35
